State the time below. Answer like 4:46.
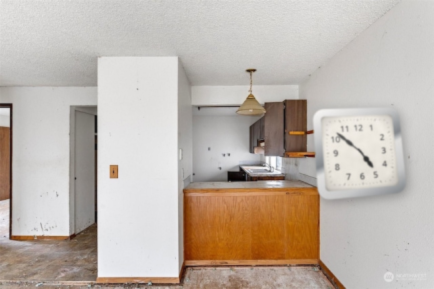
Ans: 4:52
